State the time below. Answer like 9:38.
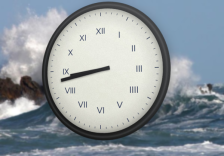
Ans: 8:43
